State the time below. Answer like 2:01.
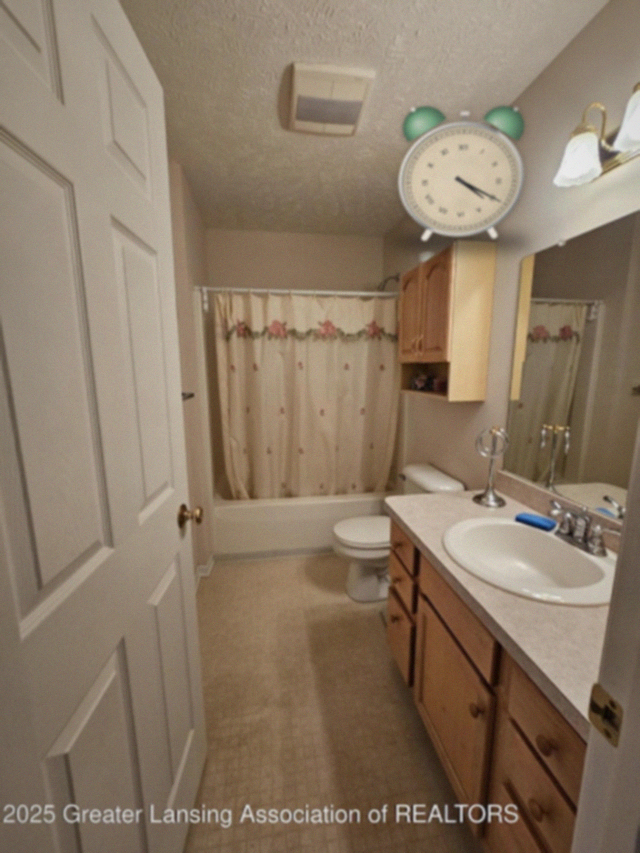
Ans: 4:20
